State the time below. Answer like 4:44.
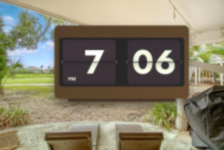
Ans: 7:06
